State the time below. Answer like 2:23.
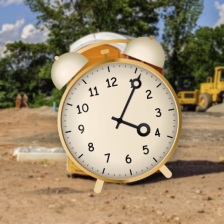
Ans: 4:06
